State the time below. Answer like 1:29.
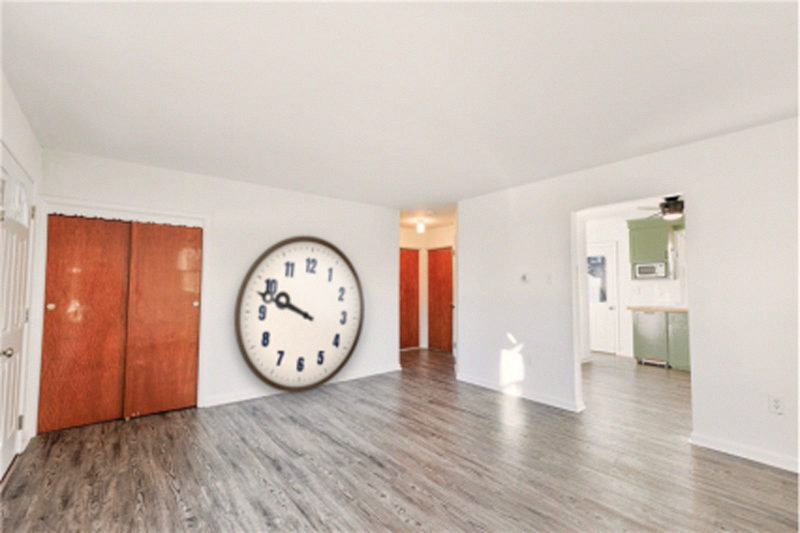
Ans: 9:48
